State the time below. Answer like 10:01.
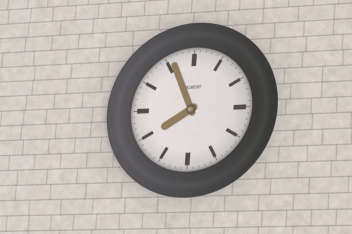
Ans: 7:56
